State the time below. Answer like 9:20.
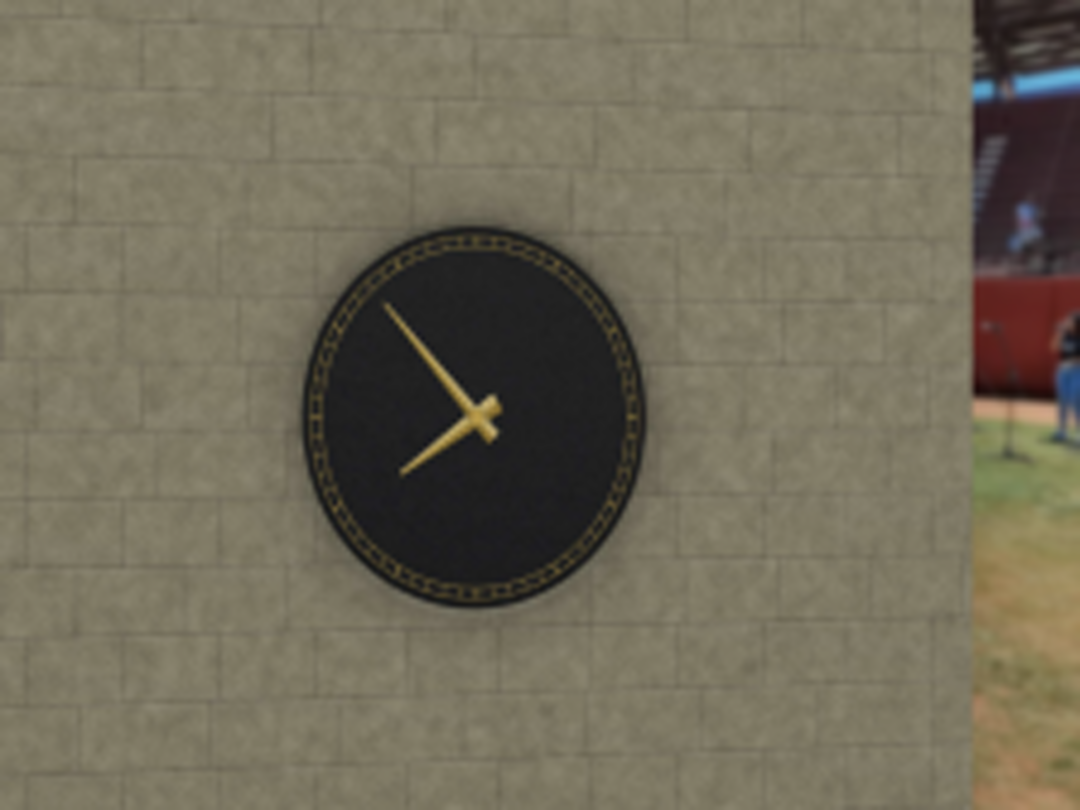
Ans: 7:53
